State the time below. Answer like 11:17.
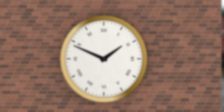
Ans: 1:49
